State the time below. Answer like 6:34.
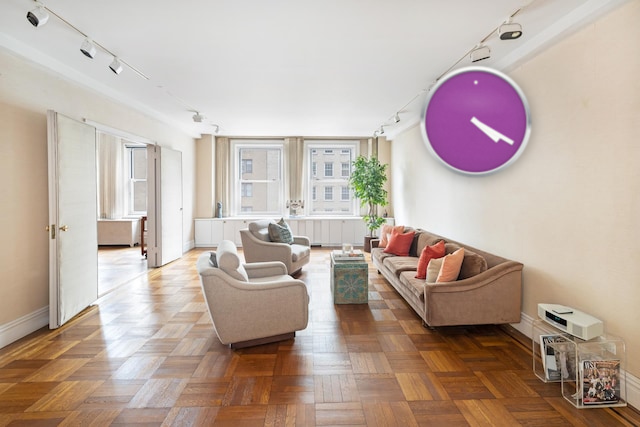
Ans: 4:20
